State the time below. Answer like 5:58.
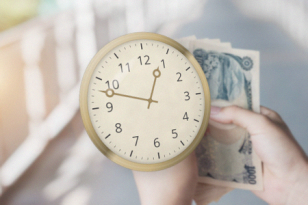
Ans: 12:48
